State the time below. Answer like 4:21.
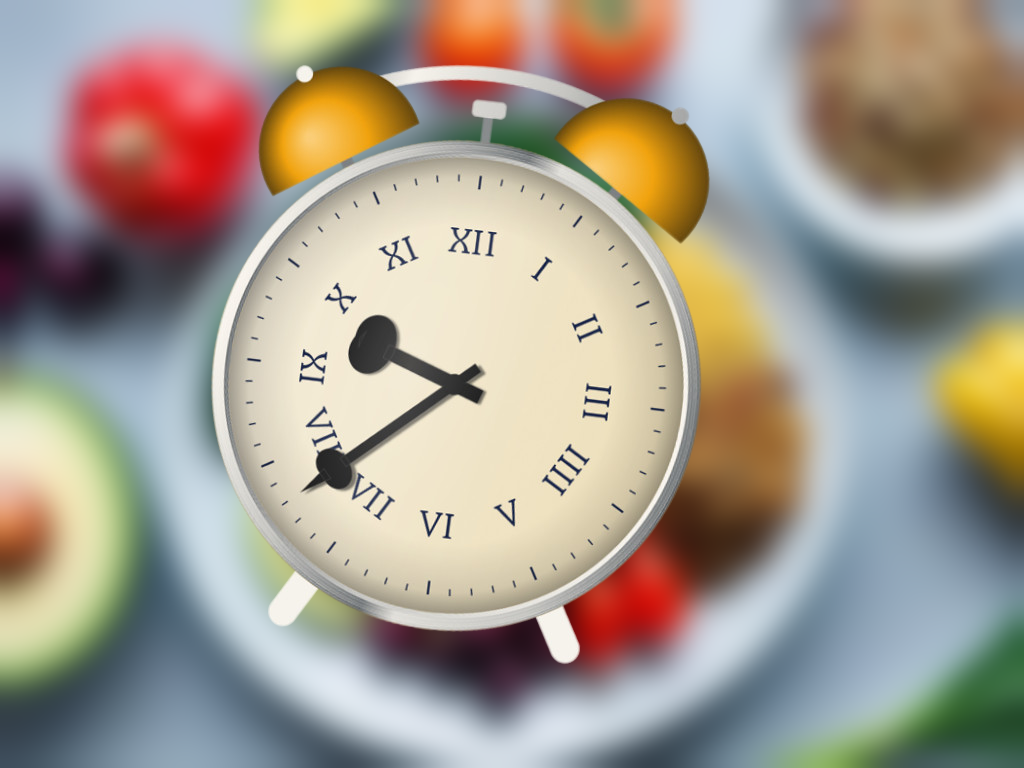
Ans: 9:38
